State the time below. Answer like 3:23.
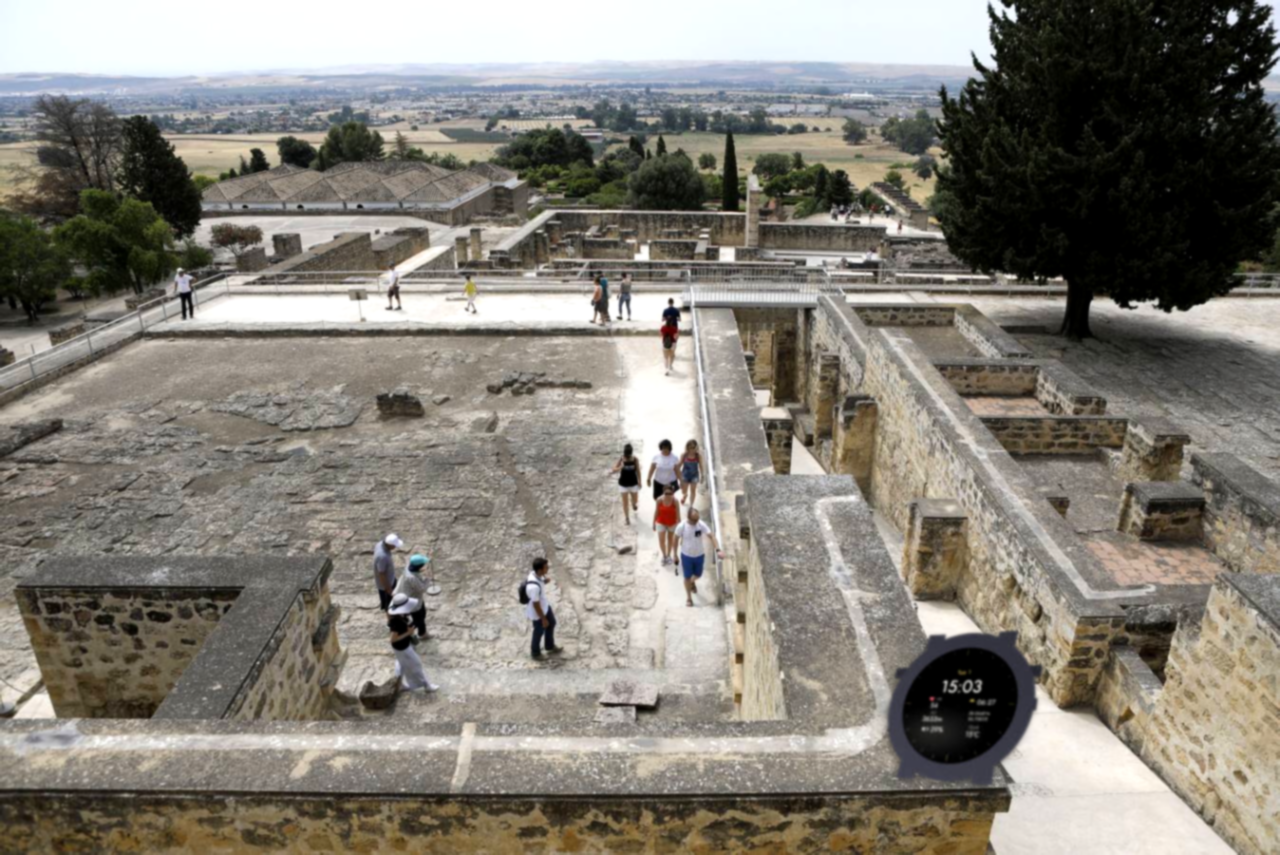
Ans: 15:03
